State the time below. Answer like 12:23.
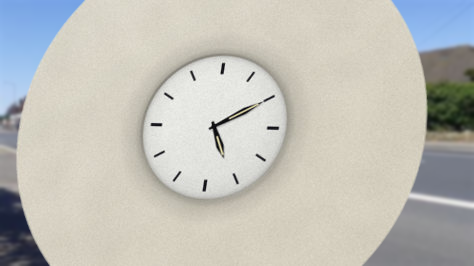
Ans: 5:10
